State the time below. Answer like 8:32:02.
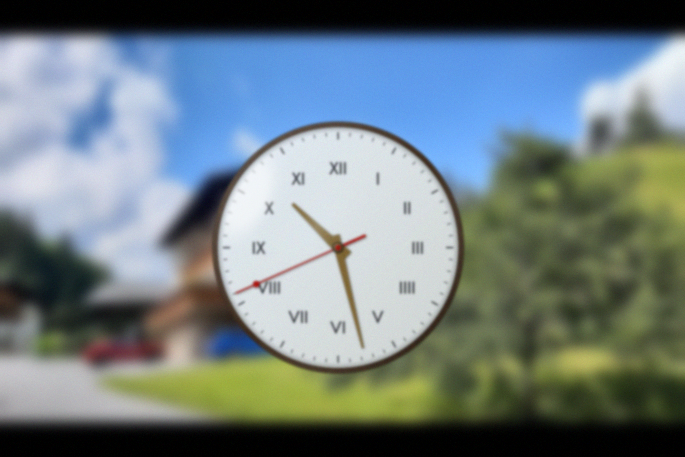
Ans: 10:27:41
